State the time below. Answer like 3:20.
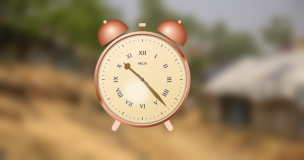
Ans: 10:23
